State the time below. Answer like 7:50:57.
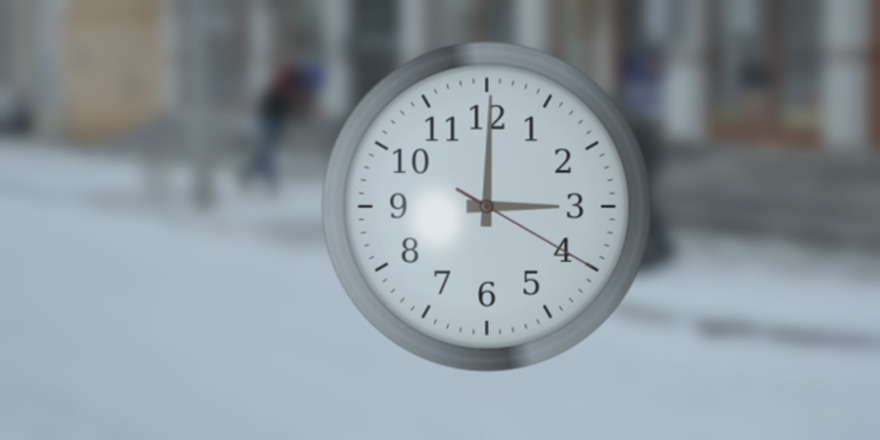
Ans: 3:00:20
